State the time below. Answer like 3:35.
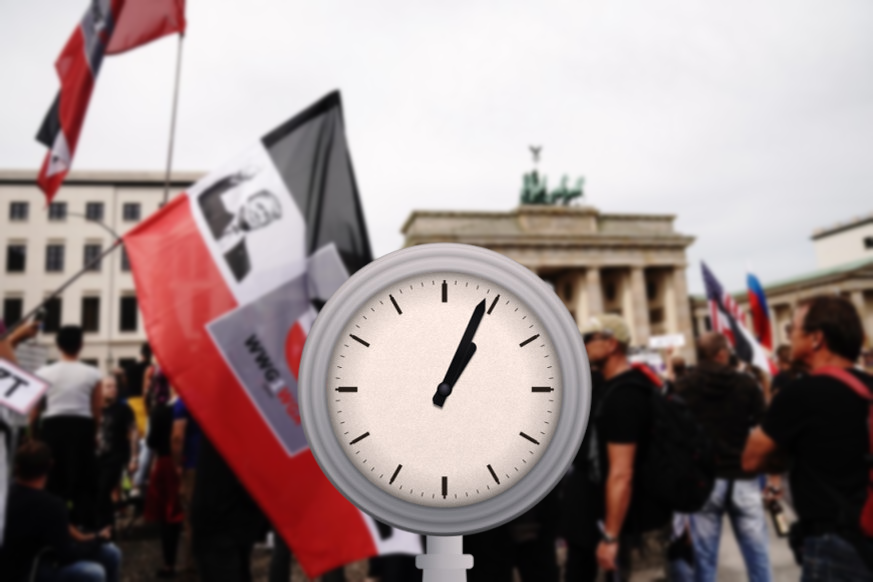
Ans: 1:04
